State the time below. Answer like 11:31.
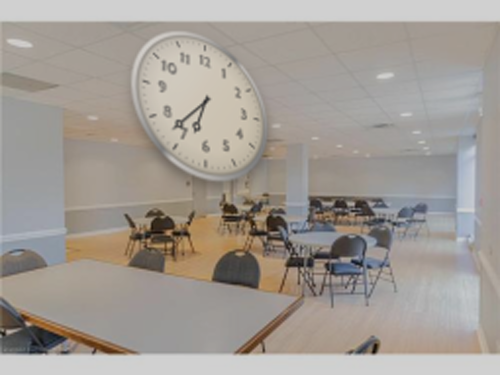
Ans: 6:37
